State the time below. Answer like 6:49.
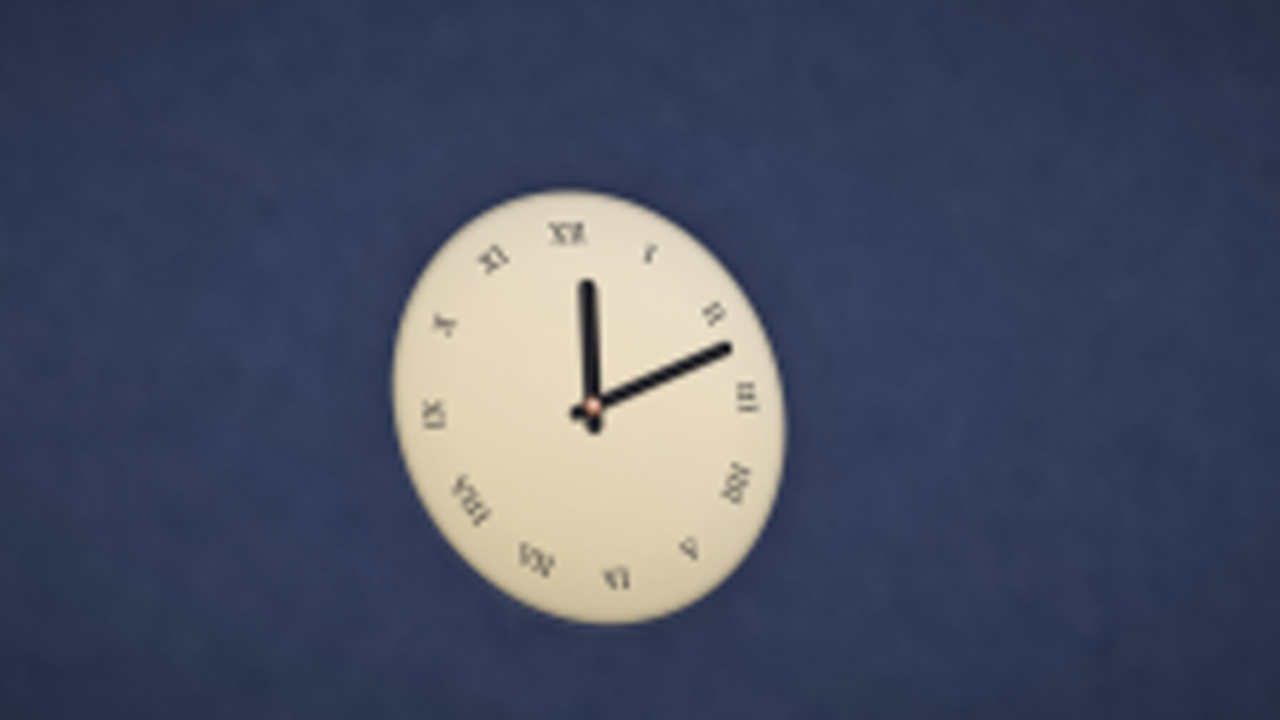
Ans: 12:12
